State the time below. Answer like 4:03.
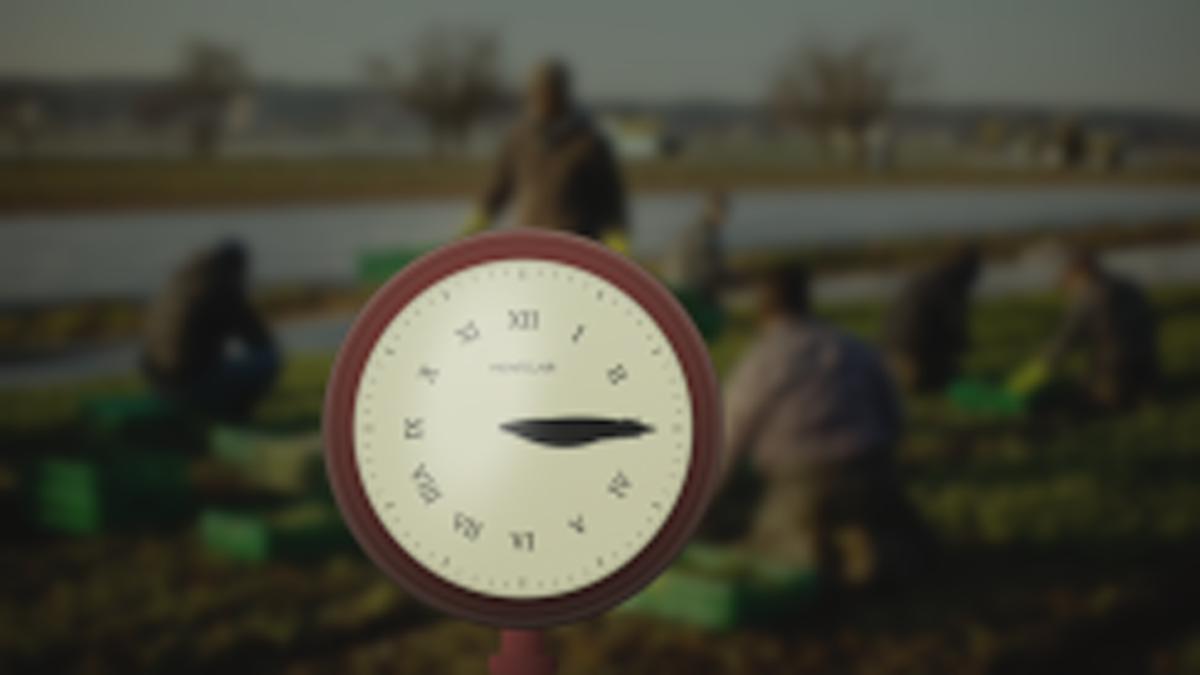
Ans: 3:15
